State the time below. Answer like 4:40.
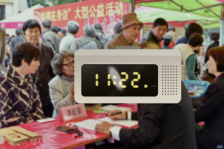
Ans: 11:22
